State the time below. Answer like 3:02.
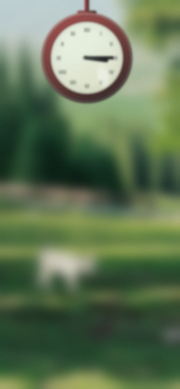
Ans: 3:15
